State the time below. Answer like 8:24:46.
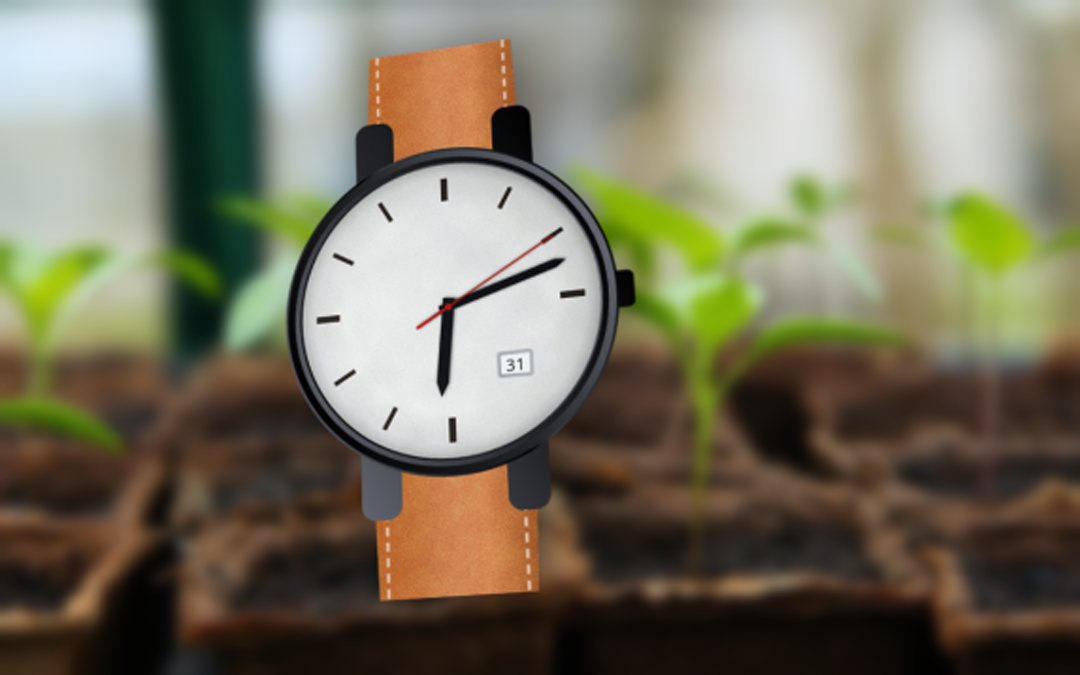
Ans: 6:12:10
